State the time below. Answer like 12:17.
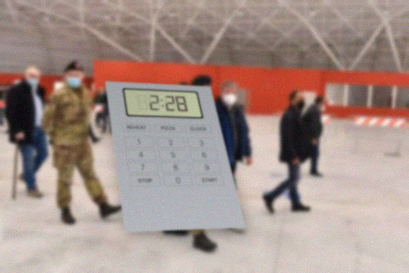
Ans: 2:28
